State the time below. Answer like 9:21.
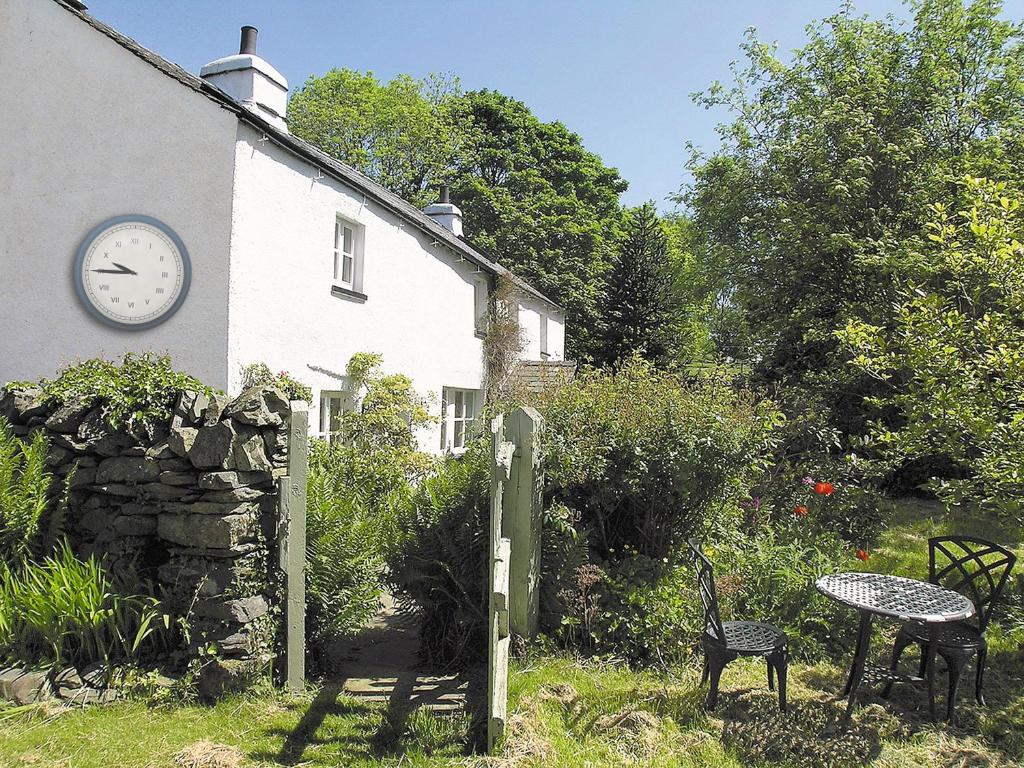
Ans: 9:45
